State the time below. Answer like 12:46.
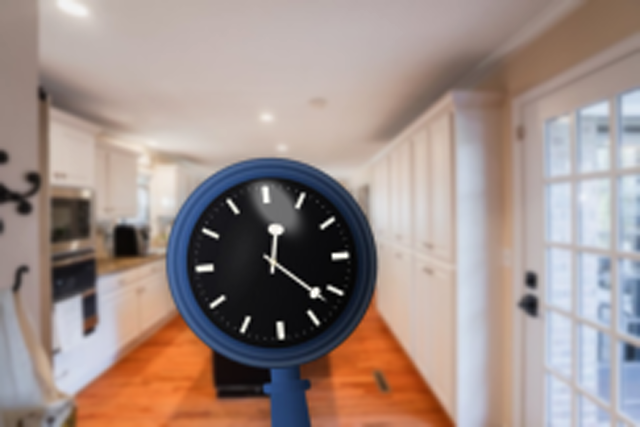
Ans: 12:22
